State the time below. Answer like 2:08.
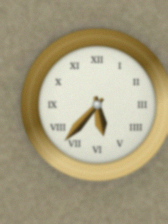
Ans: 5:37
